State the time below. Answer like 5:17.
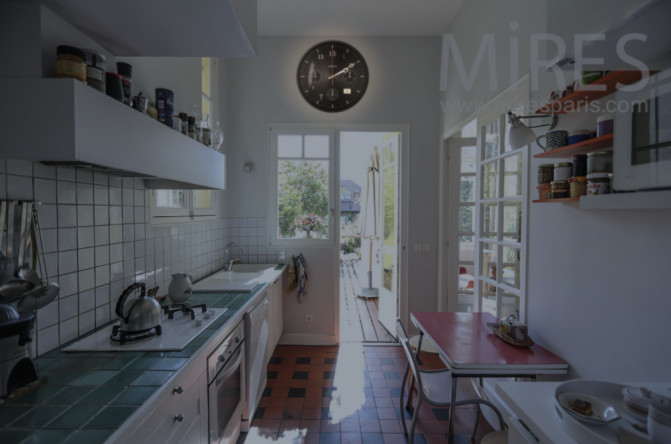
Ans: 2:10
